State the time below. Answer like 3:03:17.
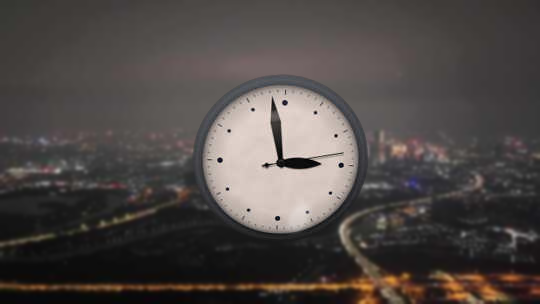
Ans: 2:58:13
